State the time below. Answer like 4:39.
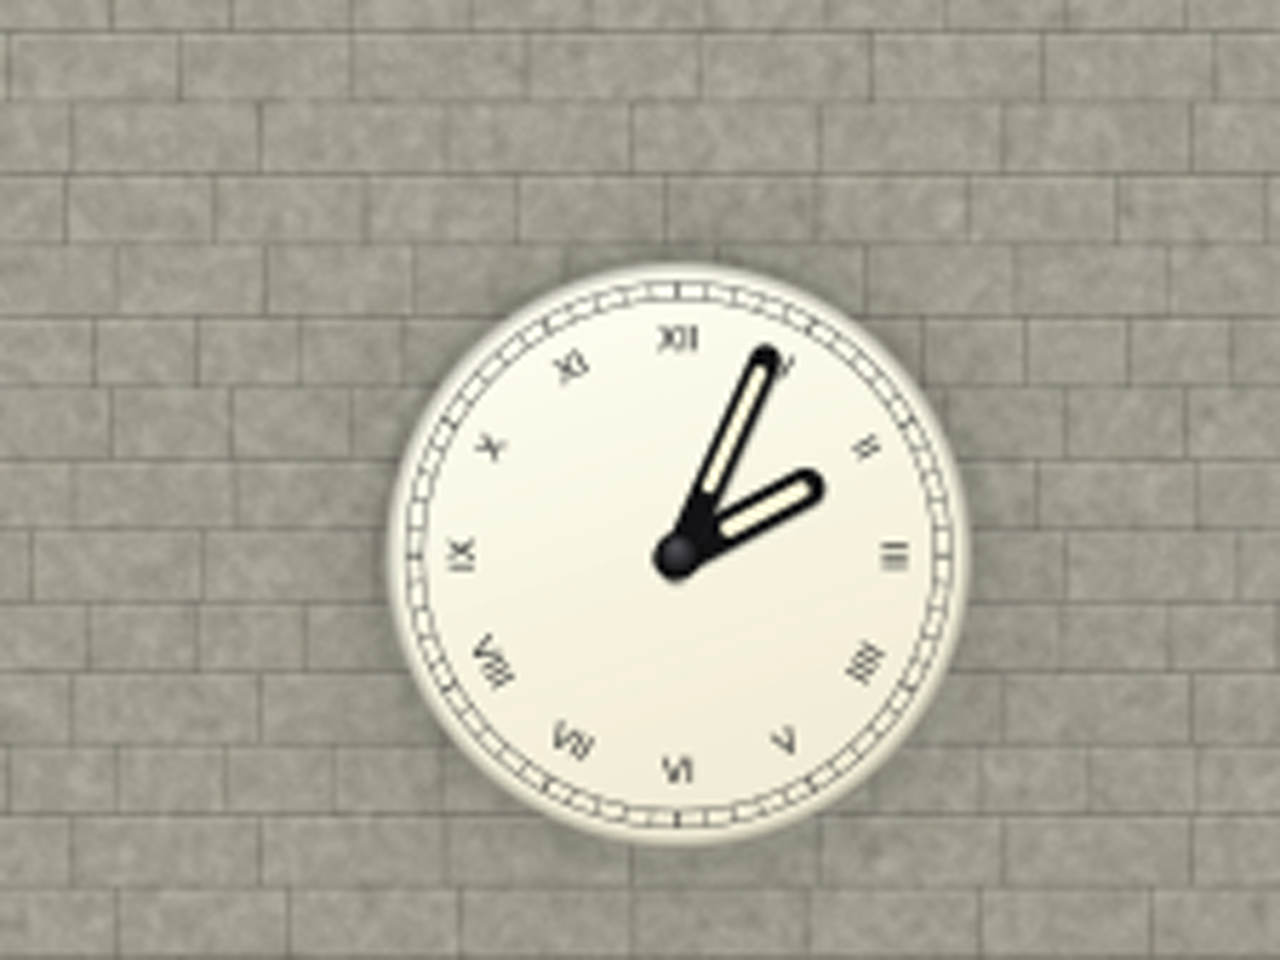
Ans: 2:04
